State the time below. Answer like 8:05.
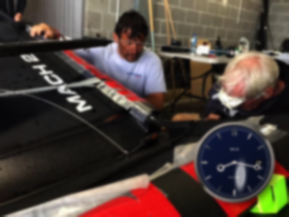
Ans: 8:17
